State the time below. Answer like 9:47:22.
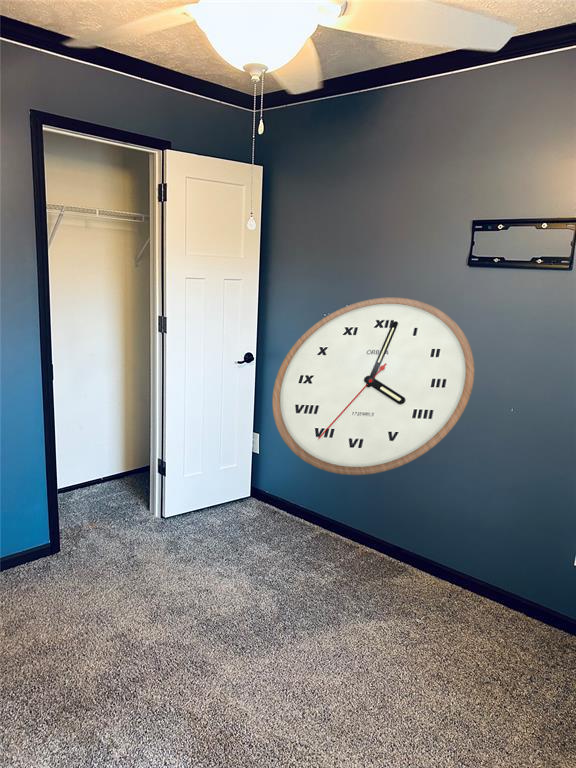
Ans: 4:01:35
